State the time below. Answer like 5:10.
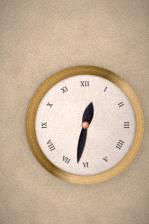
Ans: 12:32
